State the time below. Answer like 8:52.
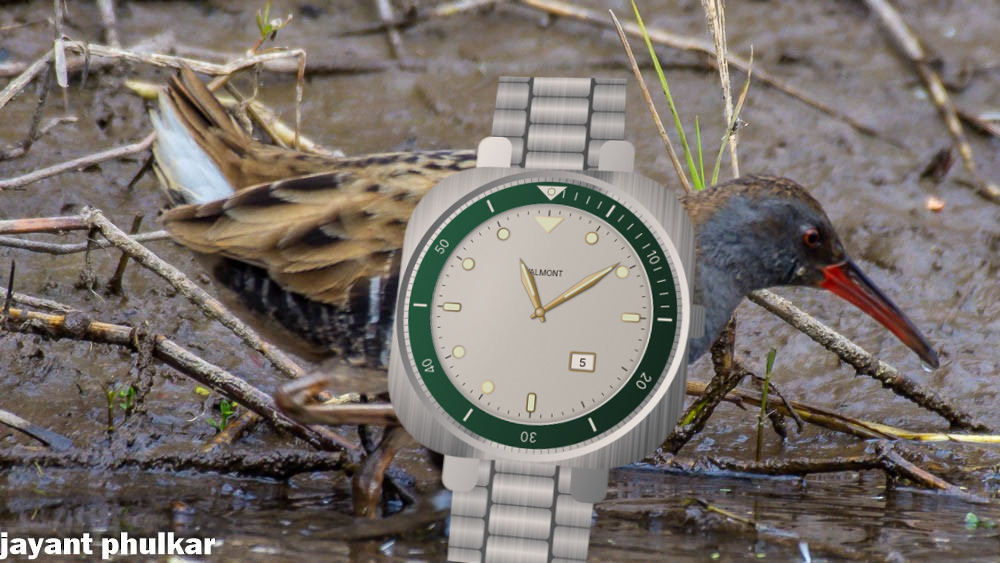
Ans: 11:09
